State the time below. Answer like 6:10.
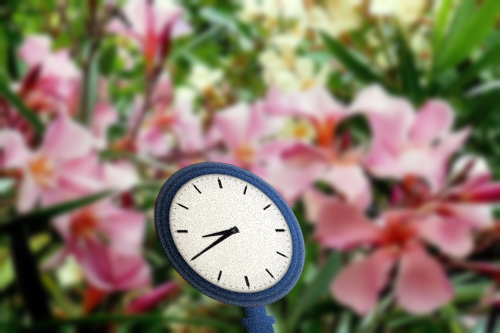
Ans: 8:40
